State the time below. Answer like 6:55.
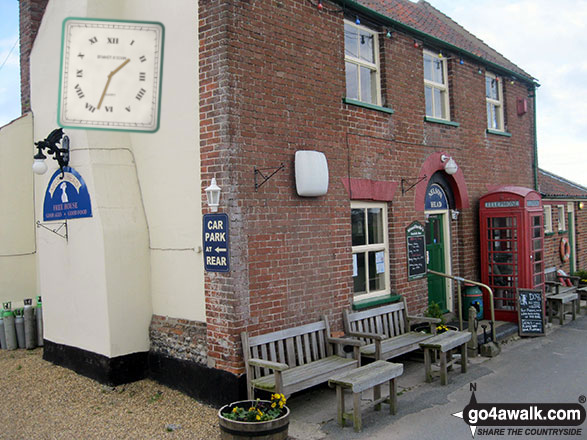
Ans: 1:33
